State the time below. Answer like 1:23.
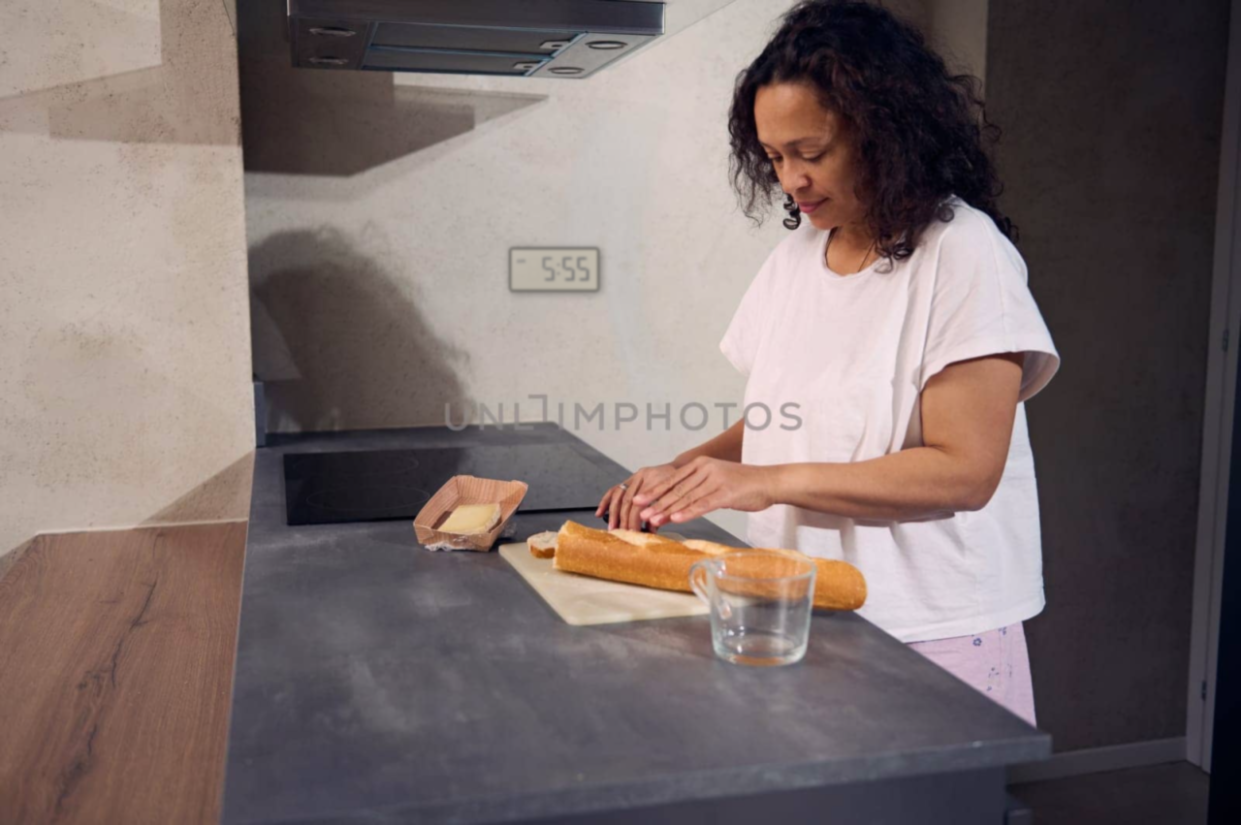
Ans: 5:55
